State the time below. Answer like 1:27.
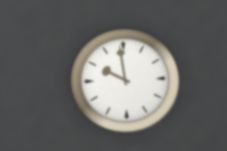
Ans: 9:59
